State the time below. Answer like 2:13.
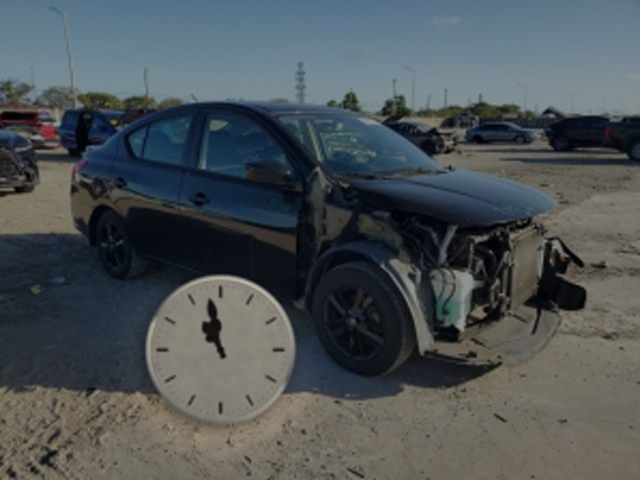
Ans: 10:58
